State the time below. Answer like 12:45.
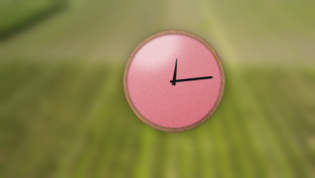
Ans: 12:14
